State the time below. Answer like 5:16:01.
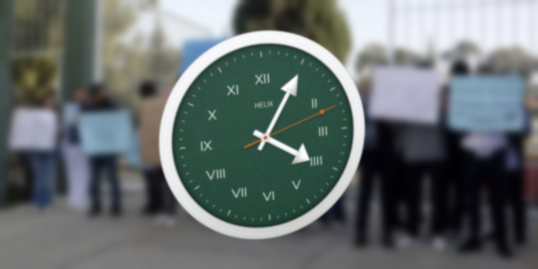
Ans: 4:05:12
